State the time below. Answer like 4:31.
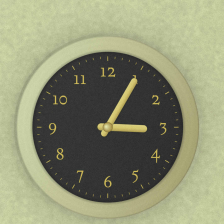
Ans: 3:05
